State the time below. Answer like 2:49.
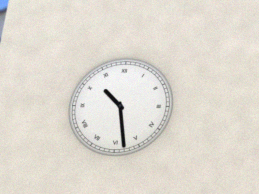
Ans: 10:28
